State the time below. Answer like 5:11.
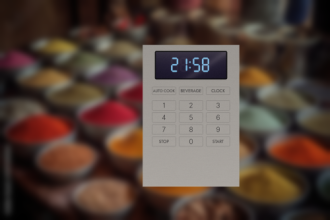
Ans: 21:58
